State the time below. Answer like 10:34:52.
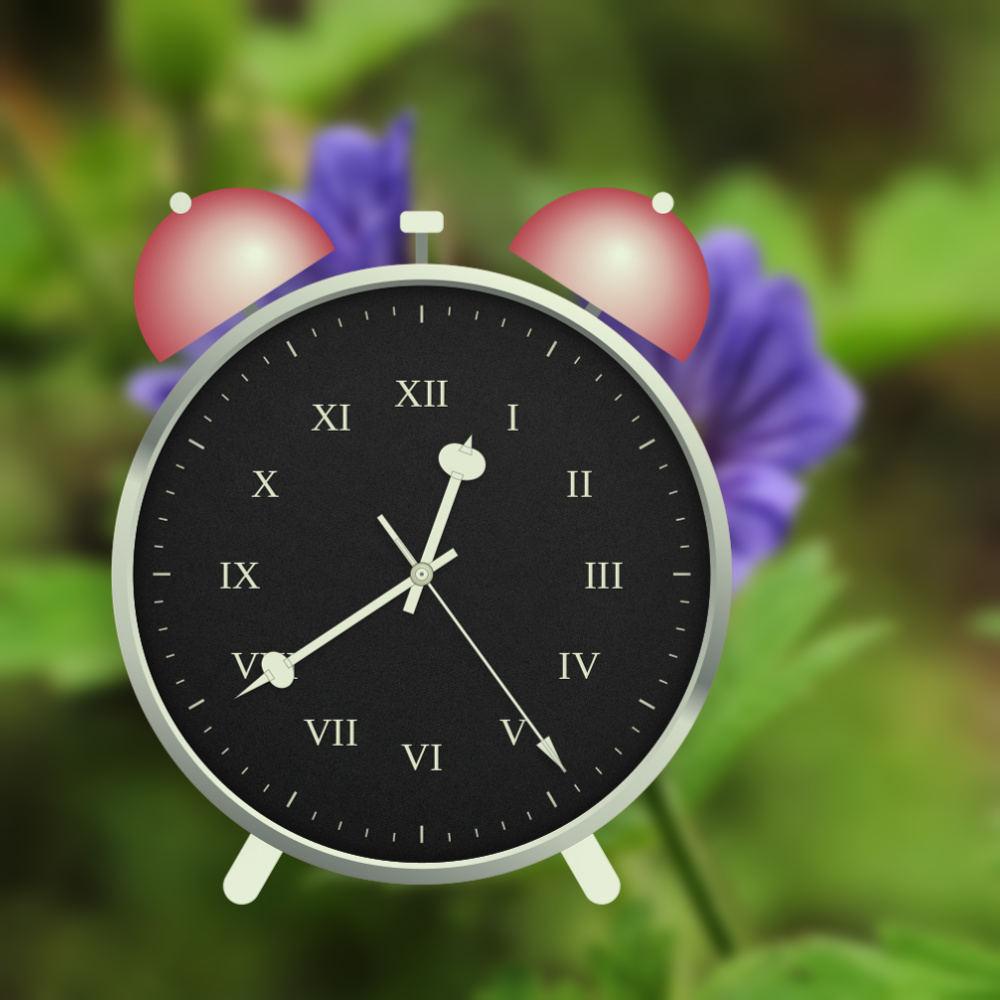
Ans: 12:39:24
